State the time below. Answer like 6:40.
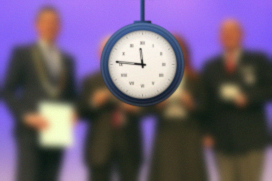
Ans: 11:46
